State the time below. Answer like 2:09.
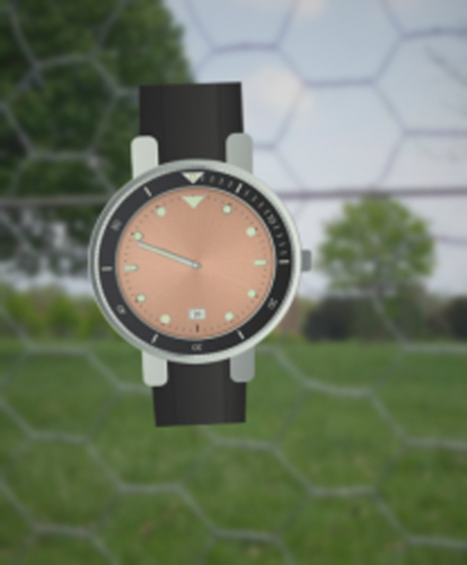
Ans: 9:49
